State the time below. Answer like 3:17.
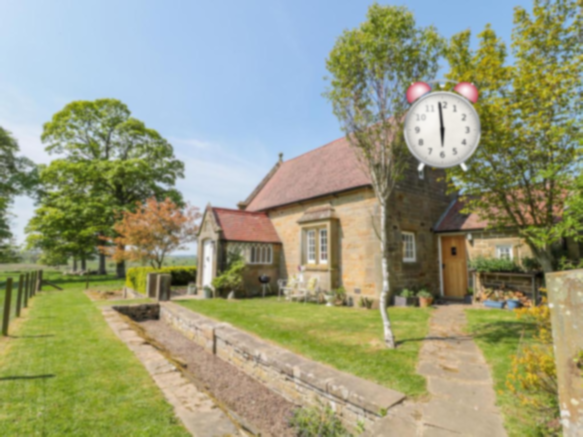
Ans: 5:59
